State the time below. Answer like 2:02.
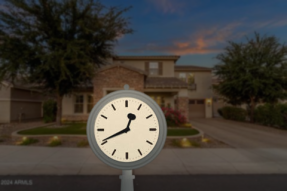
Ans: 12:41
